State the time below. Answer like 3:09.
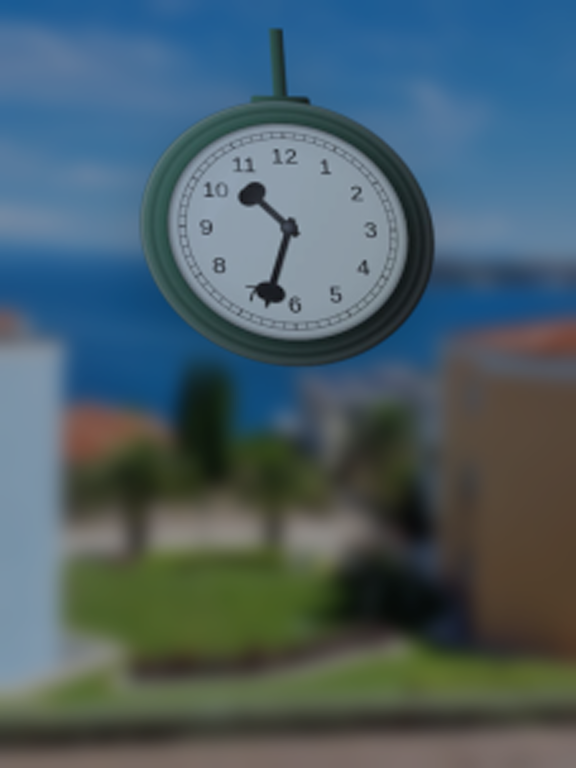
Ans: 10:33
